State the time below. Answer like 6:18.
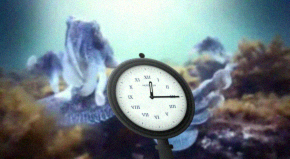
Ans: 12:15
